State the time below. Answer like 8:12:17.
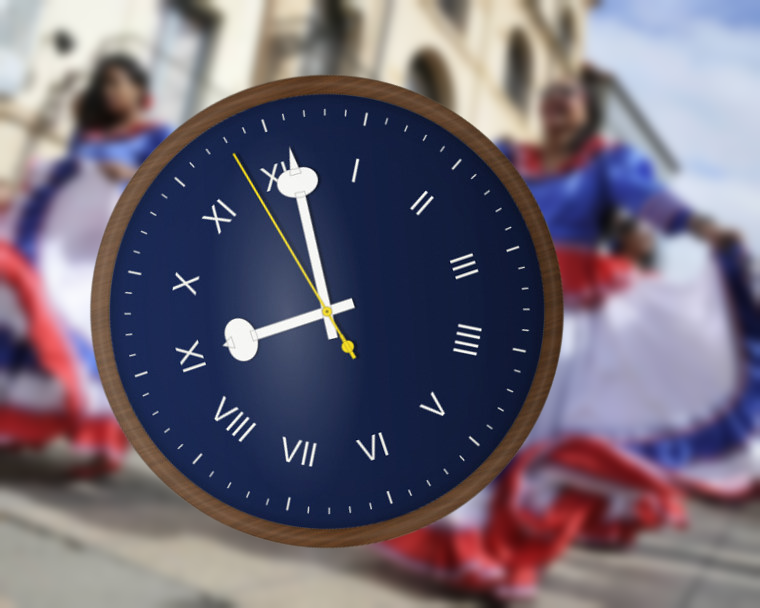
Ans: 9:00:58
